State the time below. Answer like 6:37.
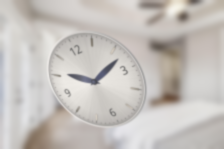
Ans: 10:12
